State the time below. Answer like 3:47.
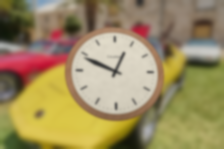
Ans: 12:49
